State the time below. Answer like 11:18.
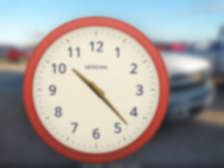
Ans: 10:23
